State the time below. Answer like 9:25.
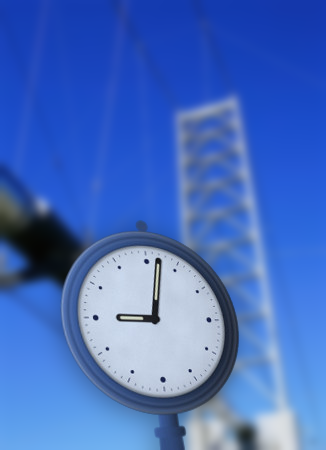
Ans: 9:02
